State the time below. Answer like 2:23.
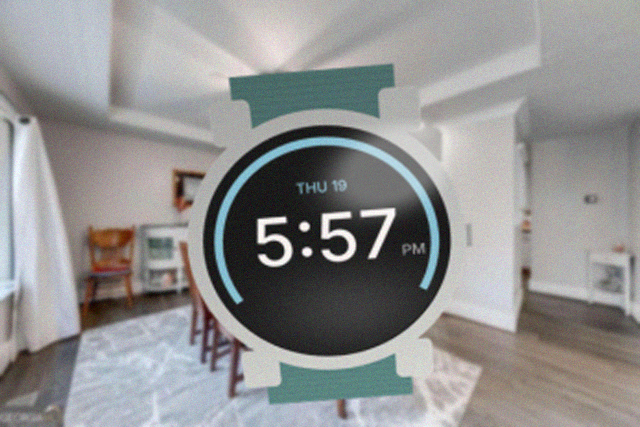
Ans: 5:57
